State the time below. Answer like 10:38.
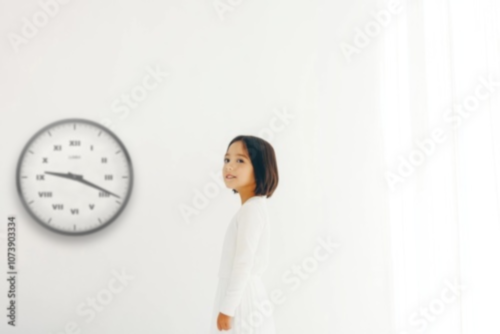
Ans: 9:19
